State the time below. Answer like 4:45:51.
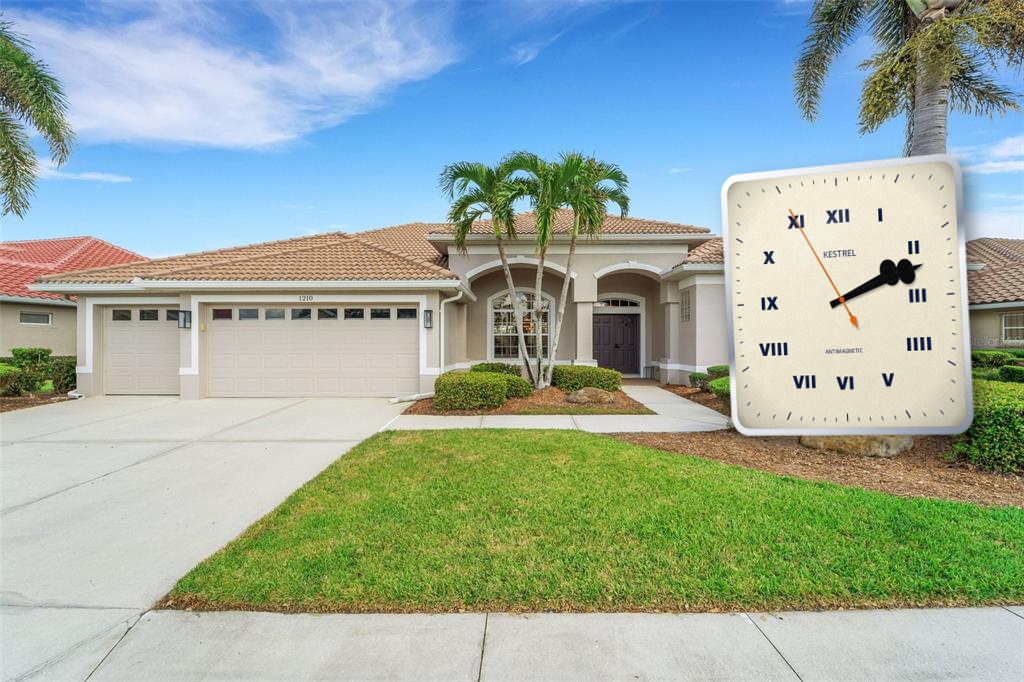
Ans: 2:11:55
